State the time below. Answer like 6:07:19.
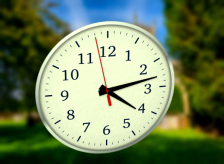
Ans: 4:12:58
